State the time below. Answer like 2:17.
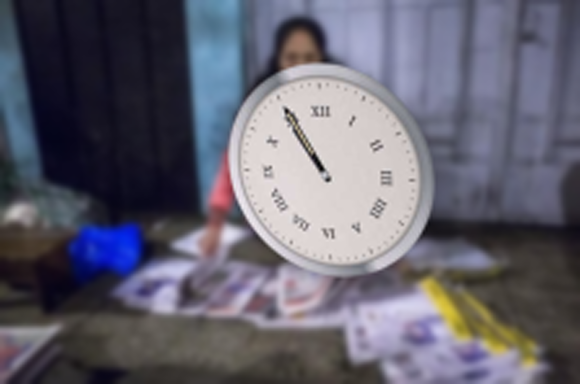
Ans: 10:55
